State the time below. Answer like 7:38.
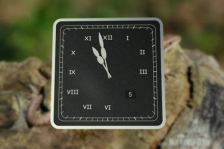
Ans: 10:58
